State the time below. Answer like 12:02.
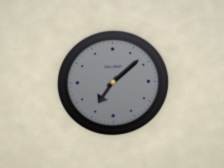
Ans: 7:08
